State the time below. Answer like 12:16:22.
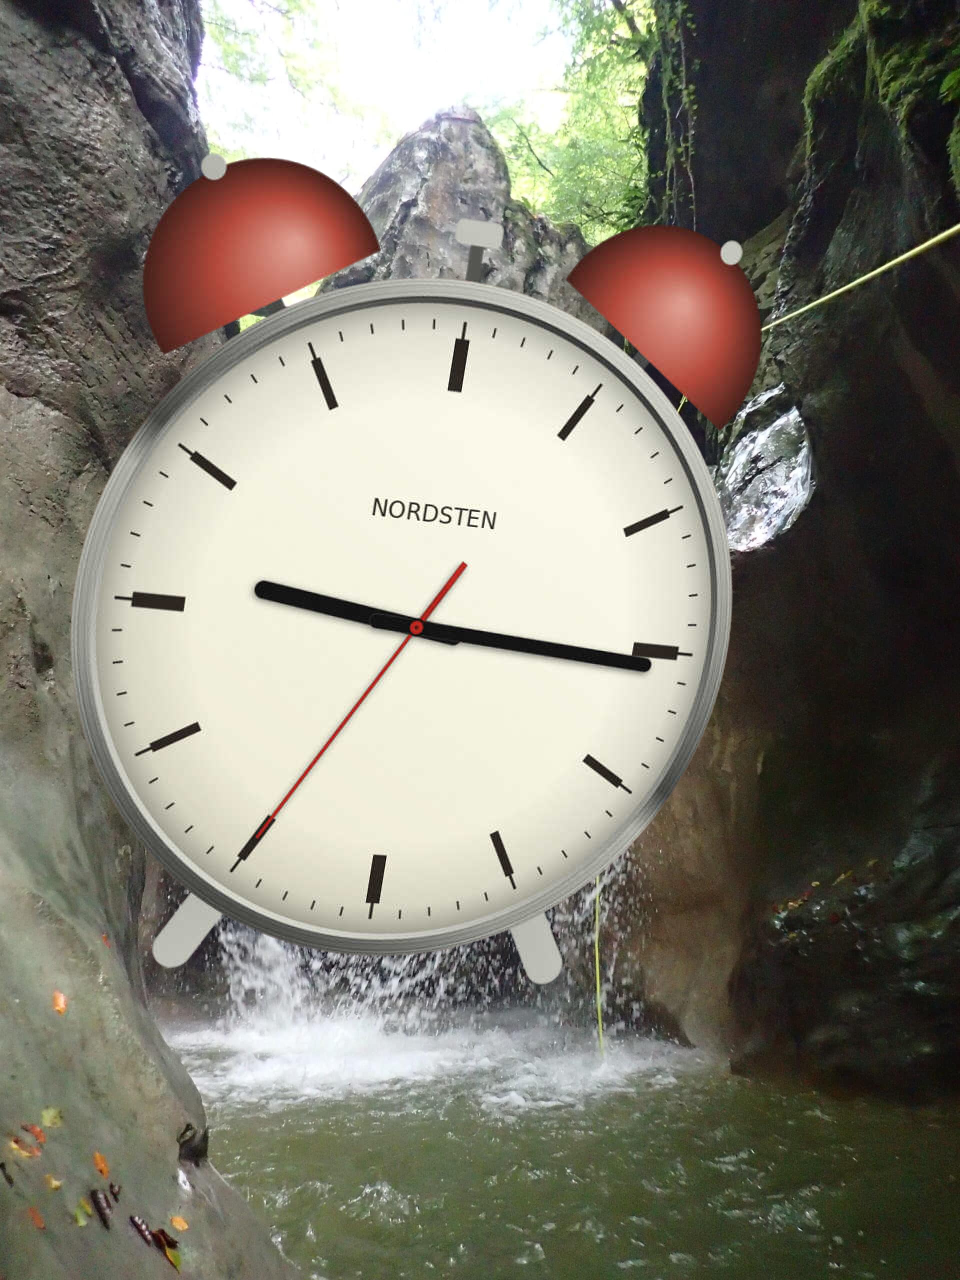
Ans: 9:15:35
